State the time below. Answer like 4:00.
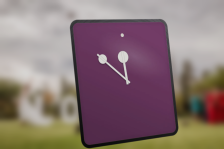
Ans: 11:52
